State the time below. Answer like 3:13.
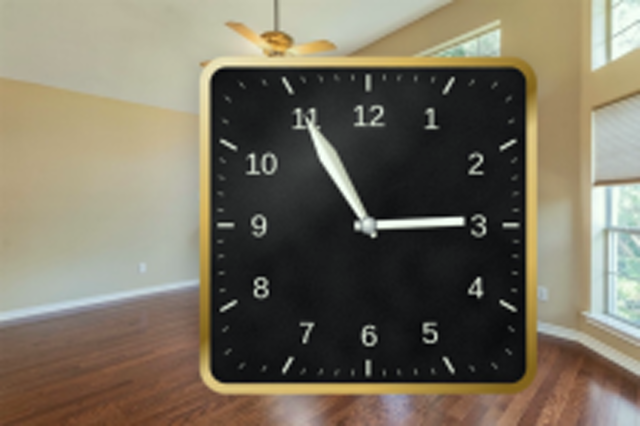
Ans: 2:55
